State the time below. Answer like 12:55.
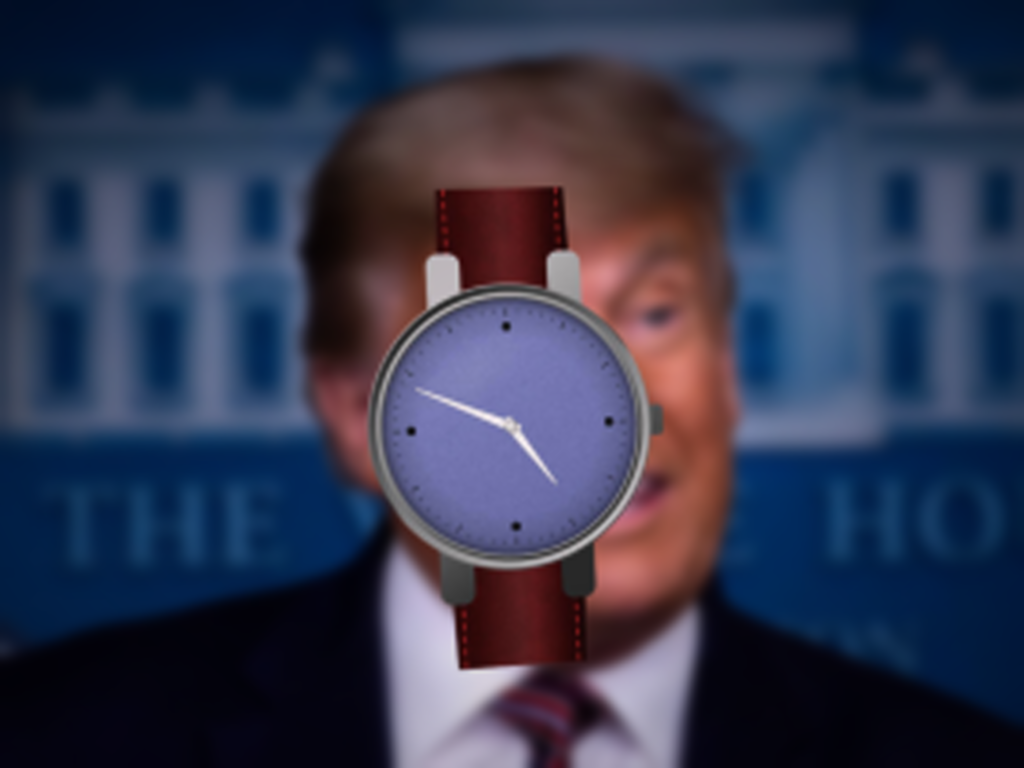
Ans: 4:49
